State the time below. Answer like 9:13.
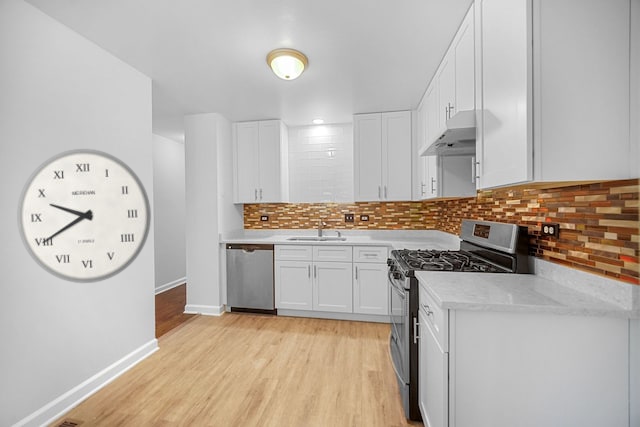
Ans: 9:40
